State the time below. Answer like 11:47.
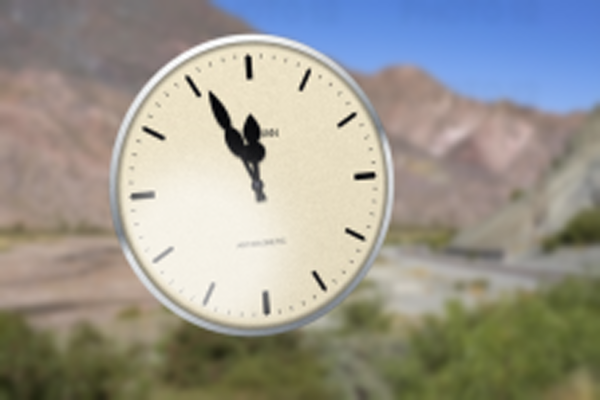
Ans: 11:56
